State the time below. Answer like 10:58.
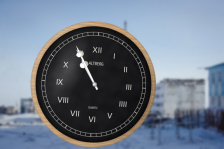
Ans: 10:55
